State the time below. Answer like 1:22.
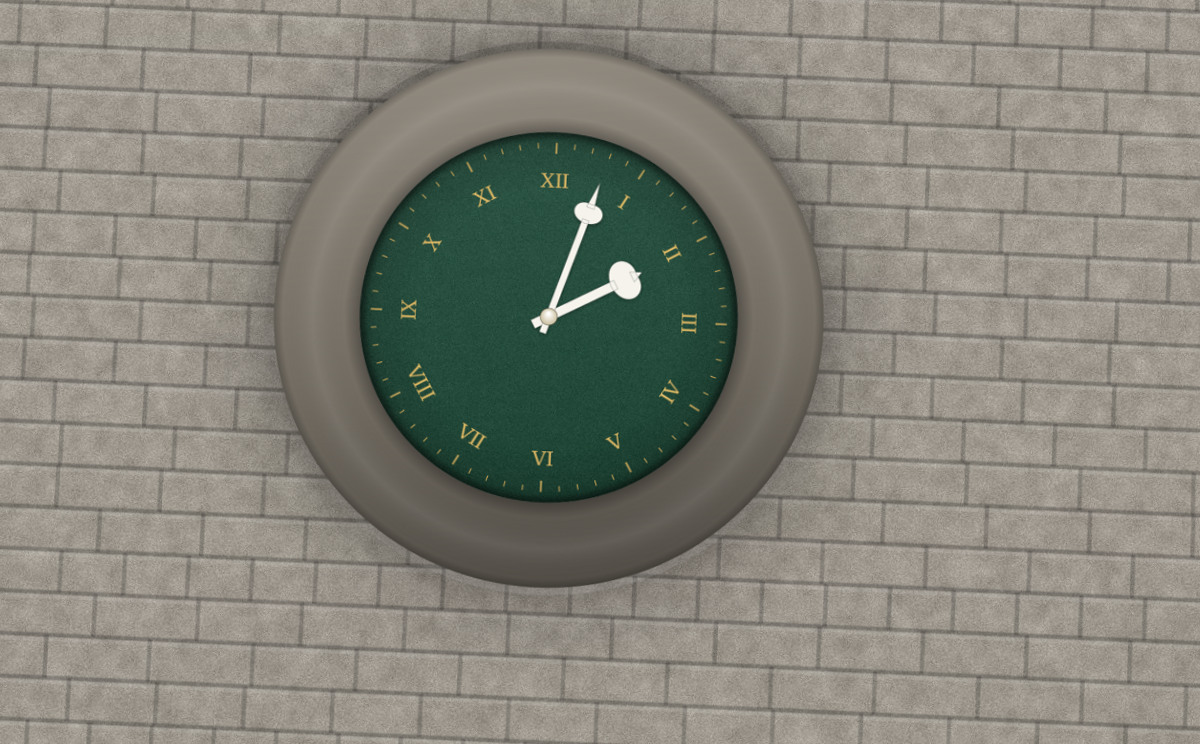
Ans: 2:03
